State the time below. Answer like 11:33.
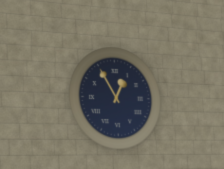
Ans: 12:55
